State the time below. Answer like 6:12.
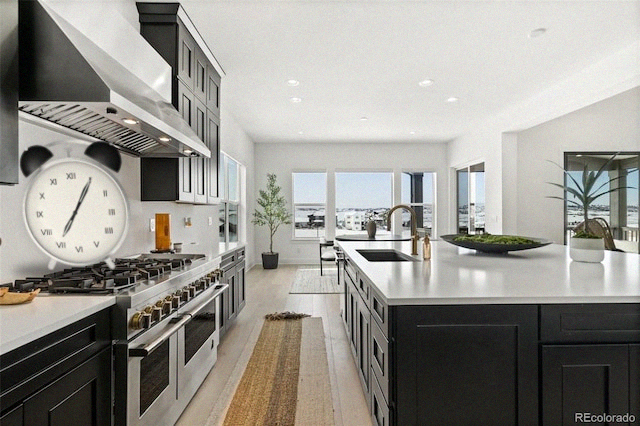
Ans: 7:05
